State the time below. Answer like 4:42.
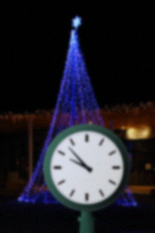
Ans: 9:53
